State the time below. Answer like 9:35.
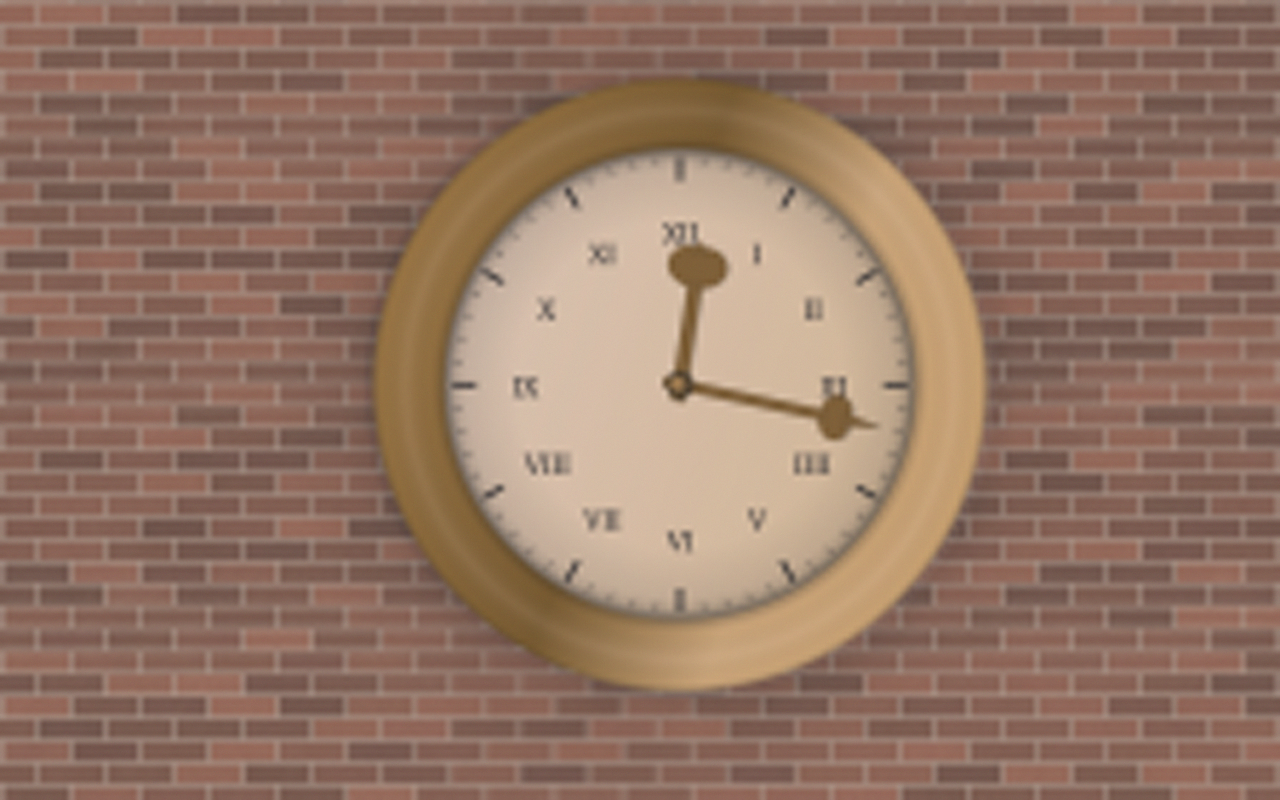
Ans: 12:17
